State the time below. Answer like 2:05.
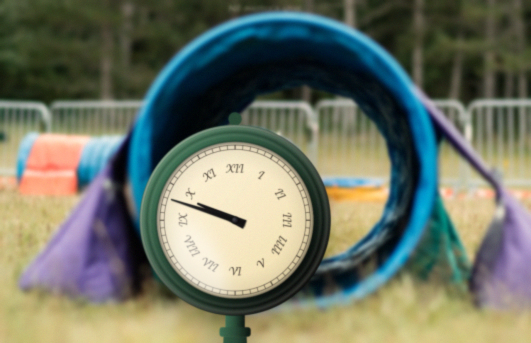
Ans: 9:48
